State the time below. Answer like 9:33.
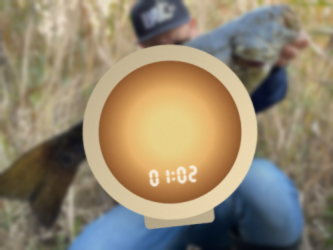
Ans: 1:02
